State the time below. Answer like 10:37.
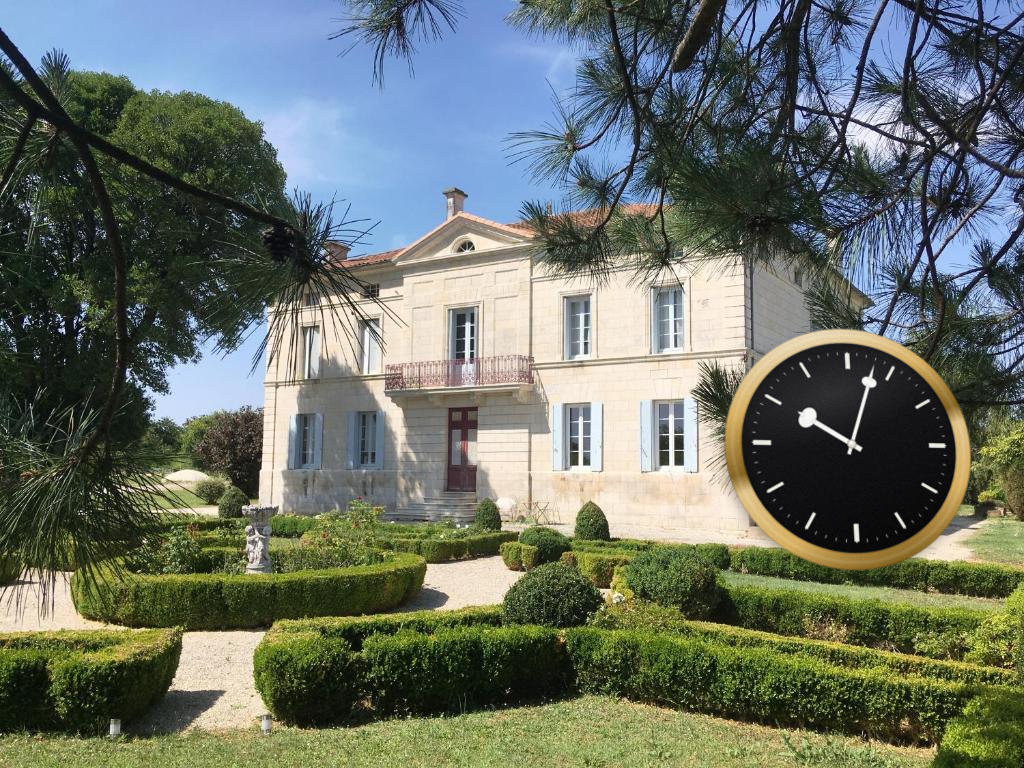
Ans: 10:03
